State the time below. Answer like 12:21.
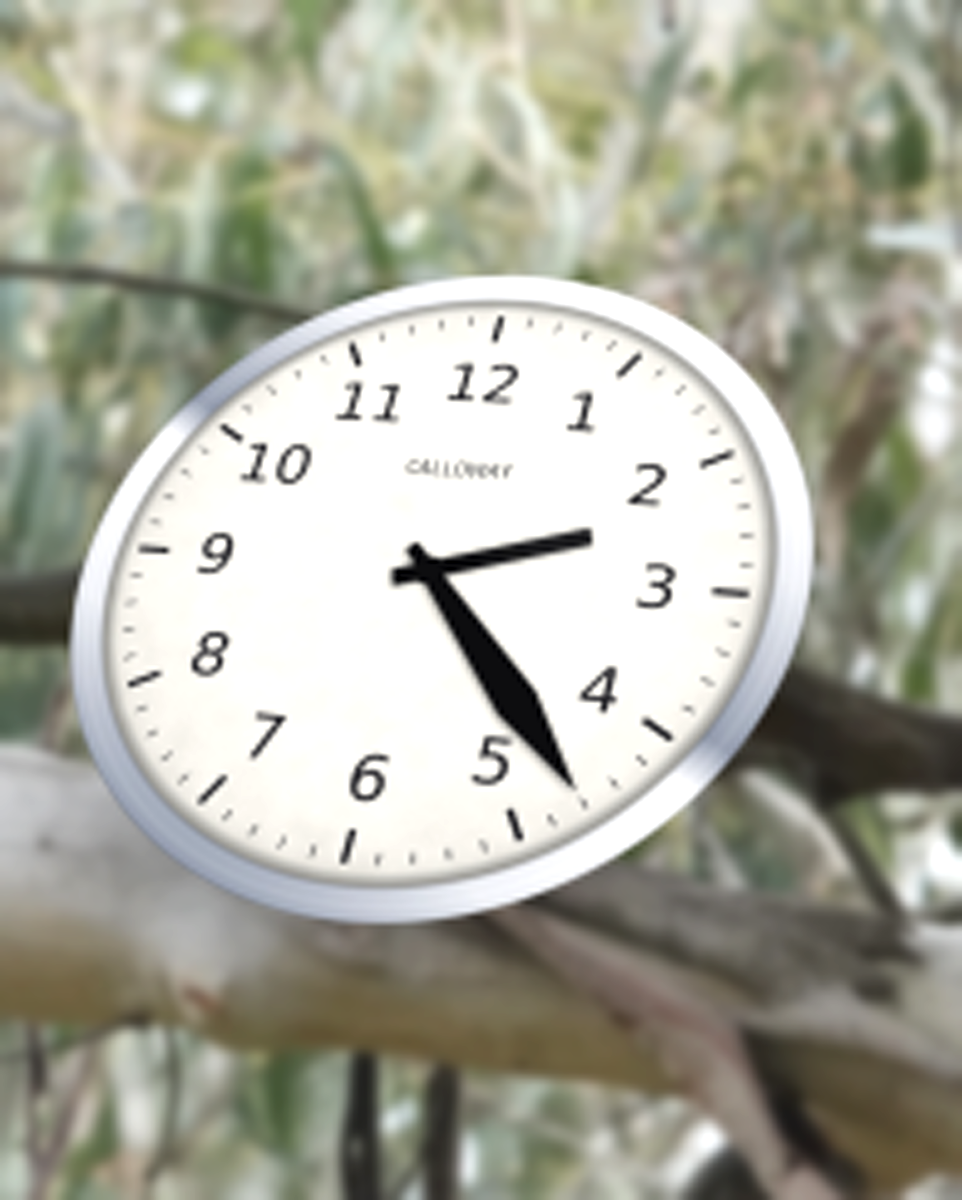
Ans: 2:23
